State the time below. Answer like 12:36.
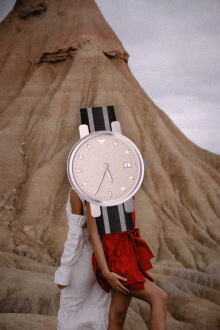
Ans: 5:35
